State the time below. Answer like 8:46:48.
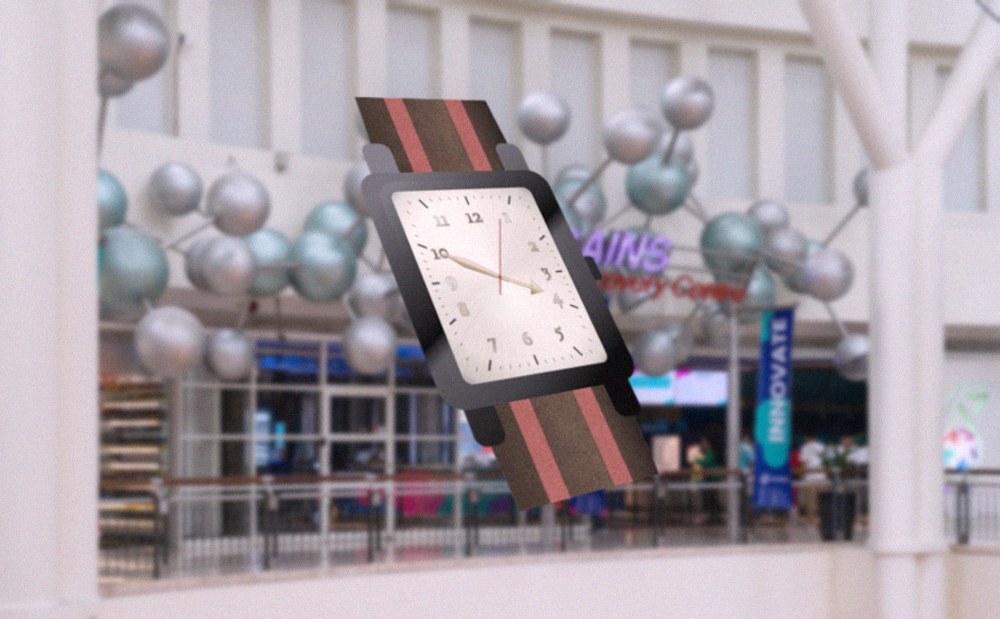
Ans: 3:50:04
